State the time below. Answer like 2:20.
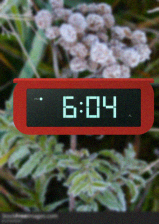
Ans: 6:04
